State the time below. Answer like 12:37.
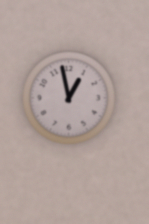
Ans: 12:58
